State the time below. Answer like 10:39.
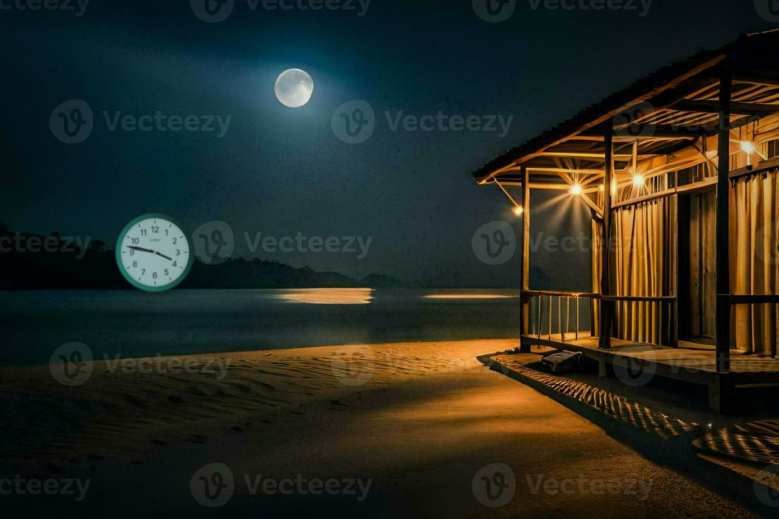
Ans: 3:47
